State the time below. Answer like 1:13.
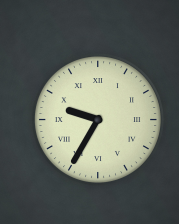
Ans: 9:35
